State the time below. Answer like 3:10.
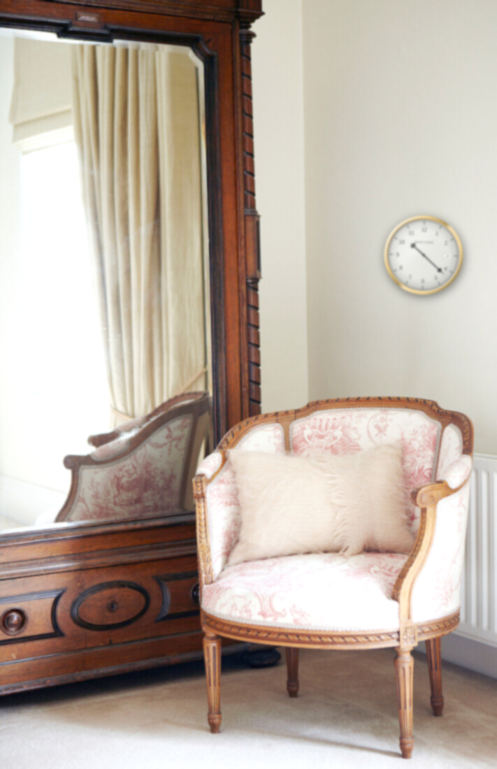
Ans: 10:22
